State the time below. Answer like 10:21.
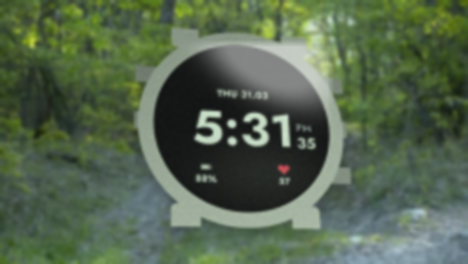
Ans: 5:31
